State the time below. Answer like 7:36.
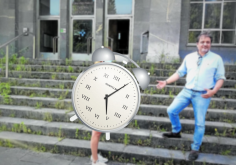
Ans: 5:05
